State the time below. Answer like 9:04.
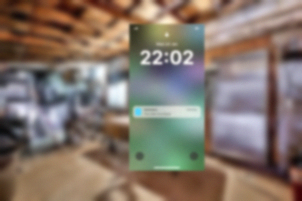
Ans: 22:02
